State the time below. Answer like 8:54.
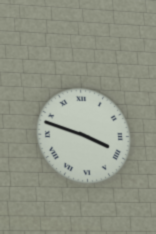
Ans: 3:48
